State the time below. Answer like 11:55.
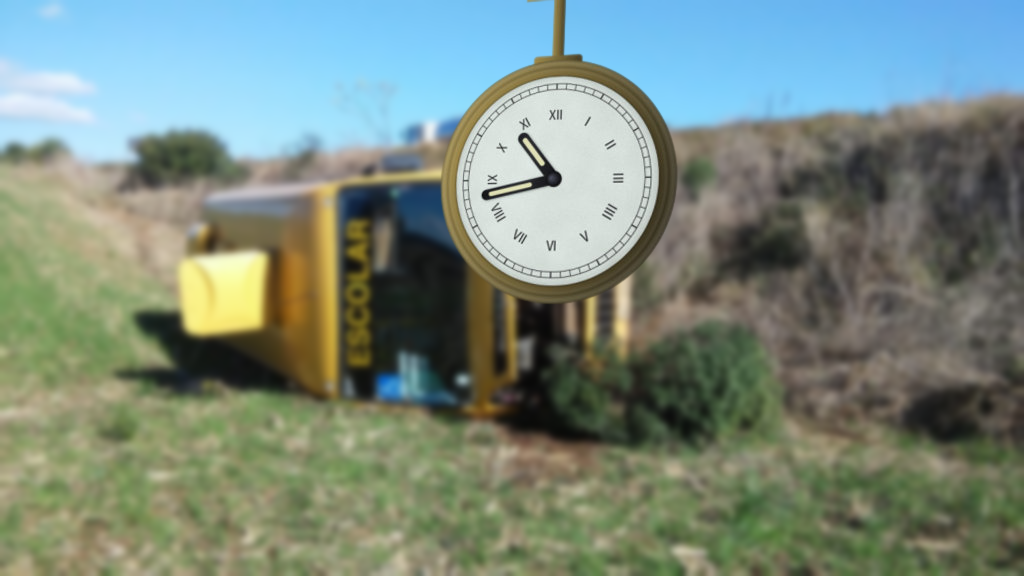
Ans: 10:43
